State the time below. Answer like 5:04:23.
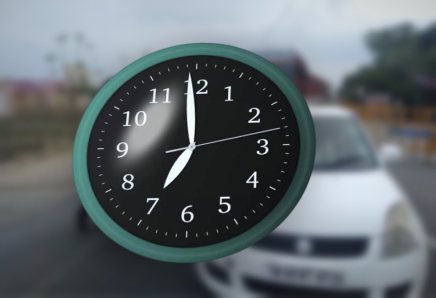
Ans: 6:59:13
